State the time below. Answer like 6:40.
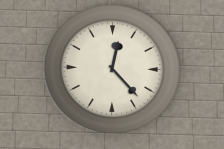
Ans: 12:23
